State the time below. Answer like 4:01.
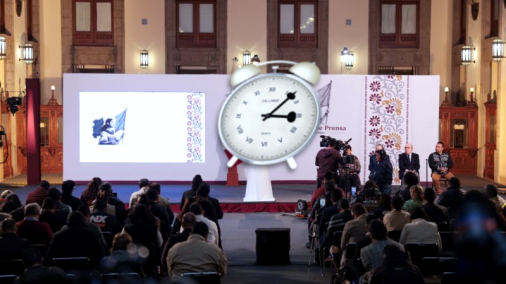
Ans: 3:07
